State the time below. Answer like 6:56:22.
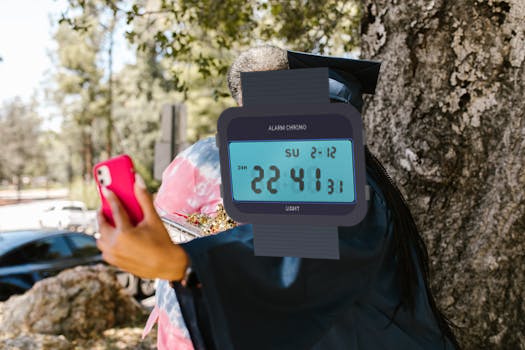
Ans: 22:41:31
